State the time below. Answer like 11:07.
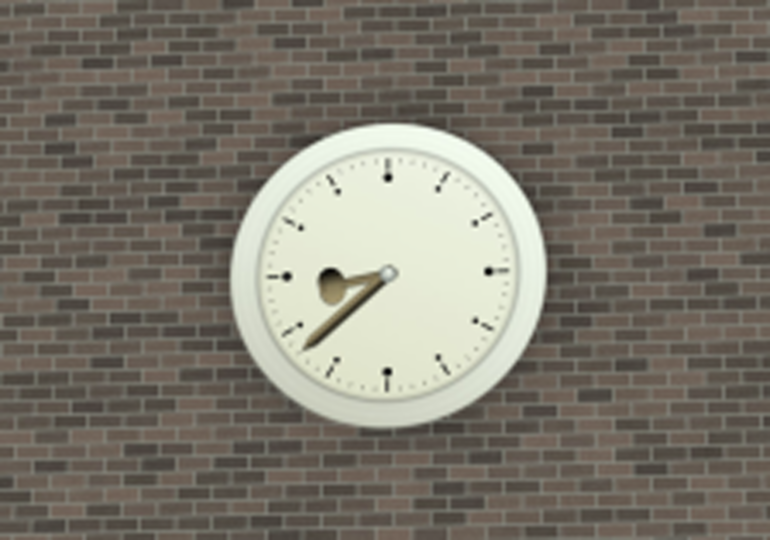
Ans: 8:38
